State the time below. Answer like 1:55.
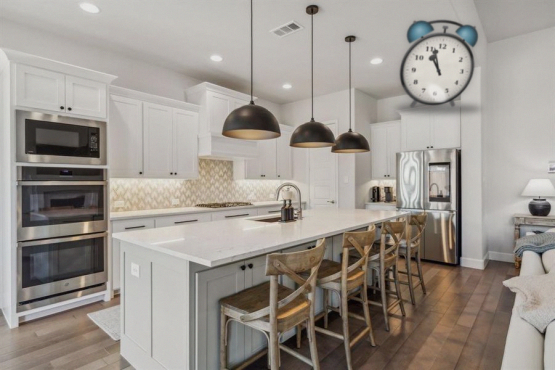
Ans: 10:57
